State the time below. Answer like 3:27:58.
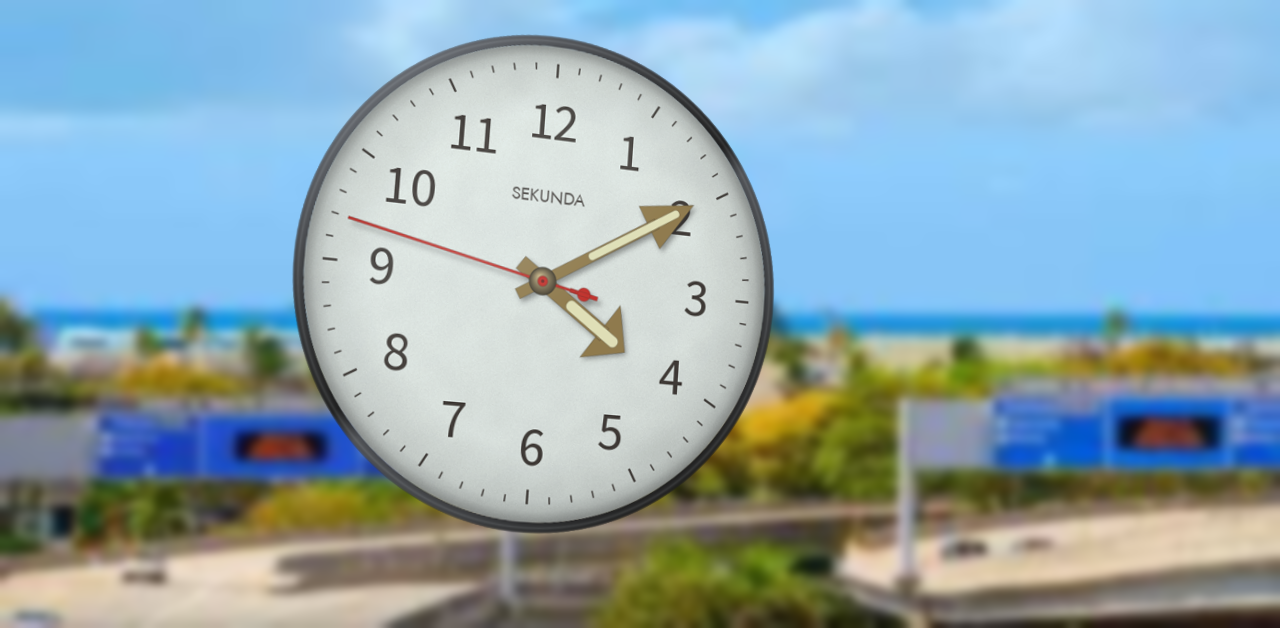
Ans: 4:09:47
